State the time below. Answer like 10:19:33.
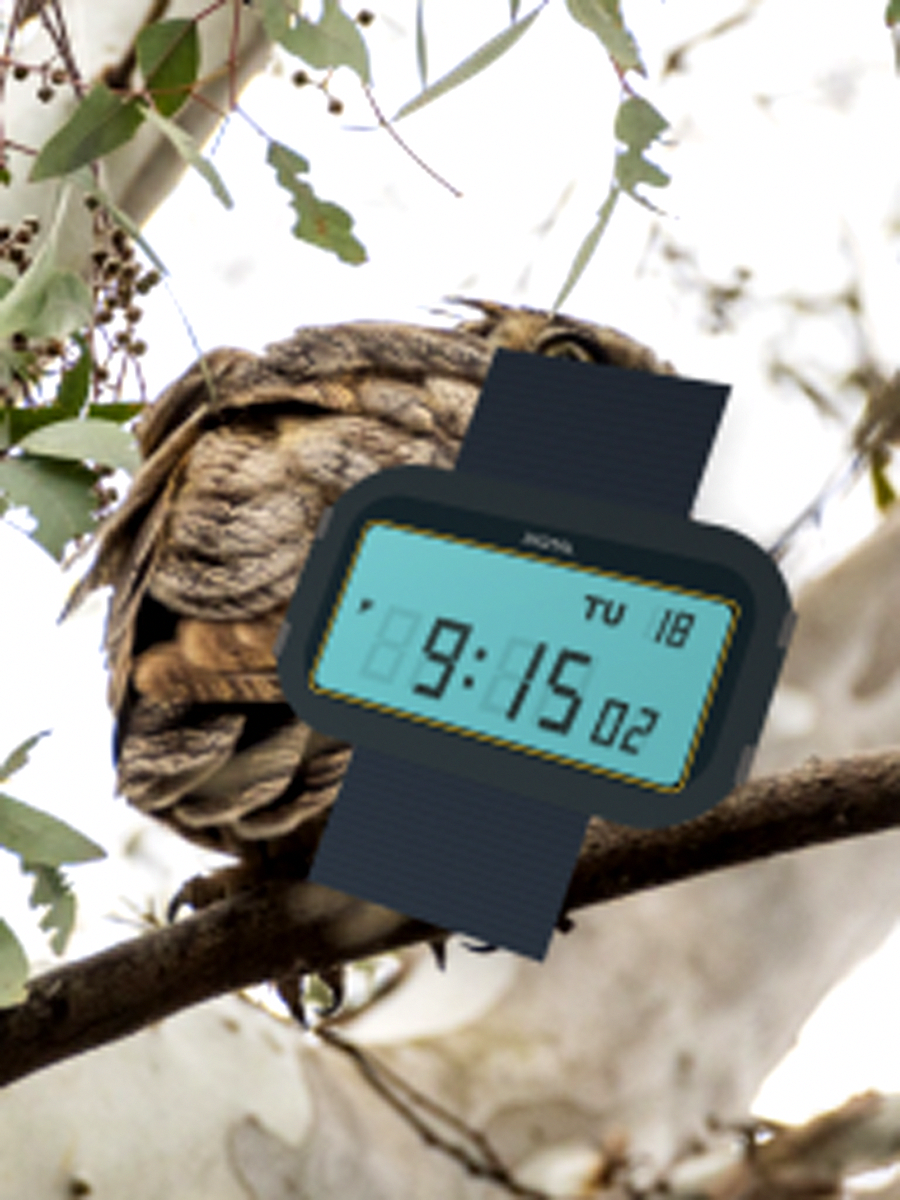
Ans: 9:15:02
